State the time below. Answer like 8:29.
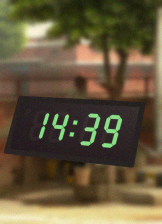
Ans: 14:39
